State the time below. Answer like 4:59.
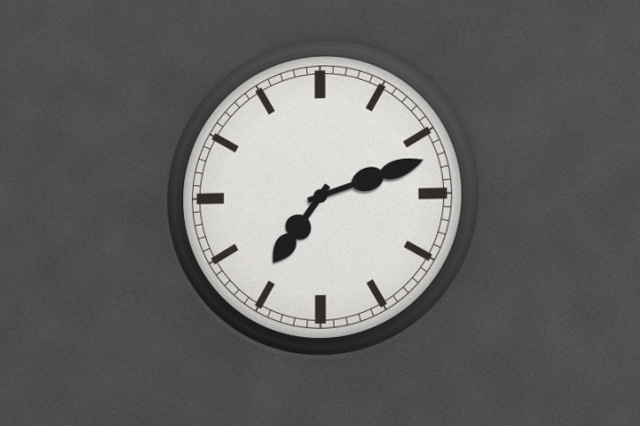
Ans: 7:12
